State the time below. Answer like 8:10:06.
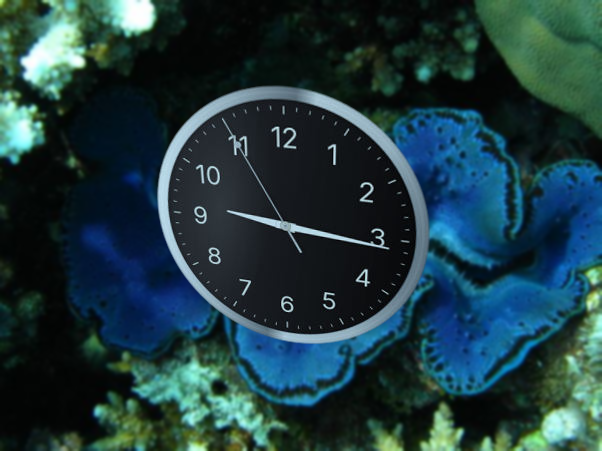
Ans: 9:15:55
